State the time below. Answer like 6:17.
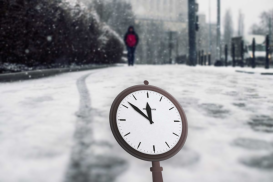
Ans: 11:52
